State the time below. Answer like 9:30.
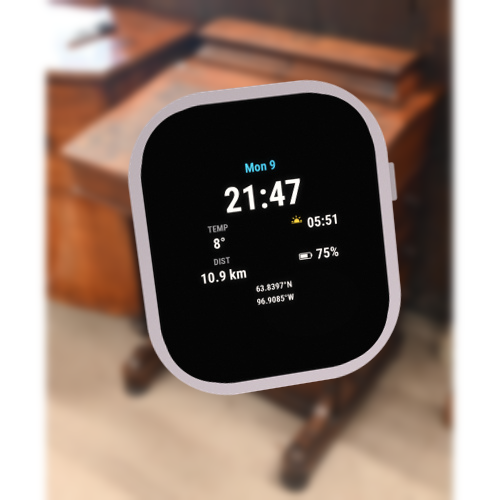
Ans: 21:47
